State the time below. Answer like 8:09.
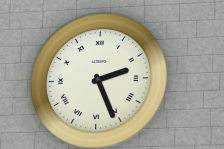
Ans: 2:26
